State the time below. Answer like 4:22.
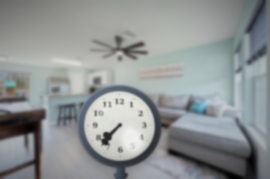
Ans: 7:37
